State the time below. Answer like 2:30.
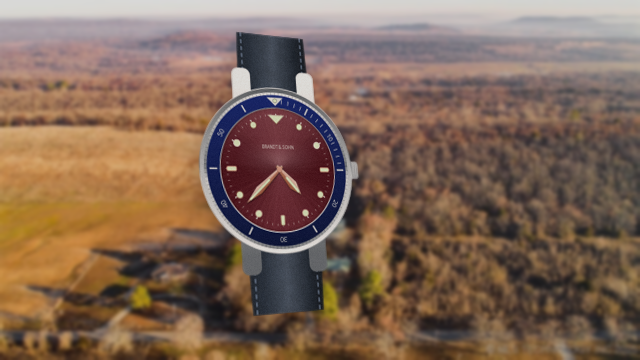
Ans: 4:38
